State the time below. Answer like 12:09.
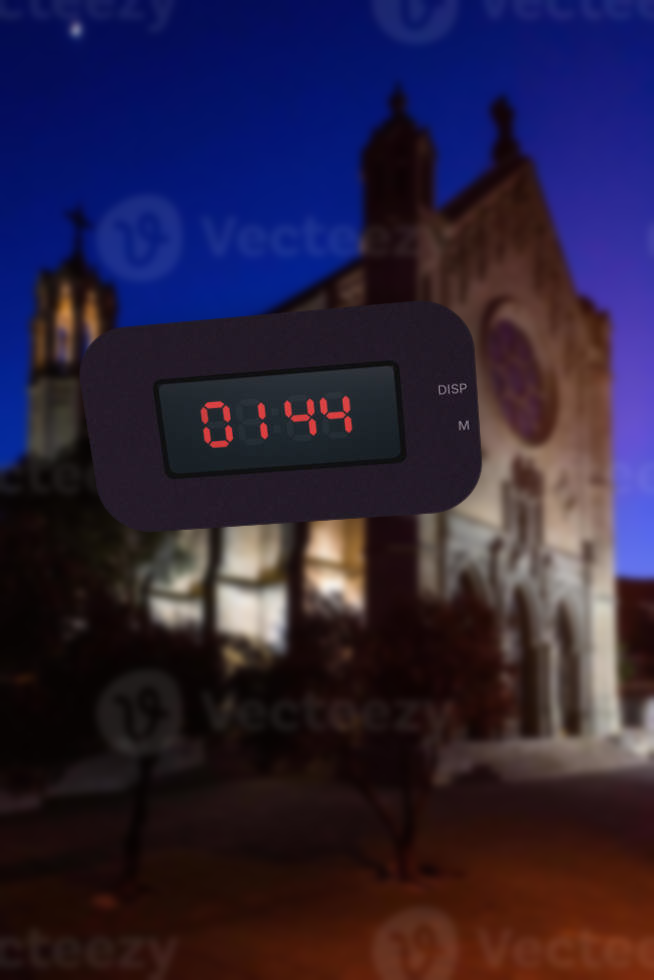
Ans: 1:44
